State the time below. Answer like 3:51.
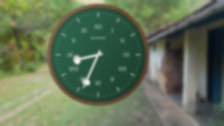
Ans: 8:34
